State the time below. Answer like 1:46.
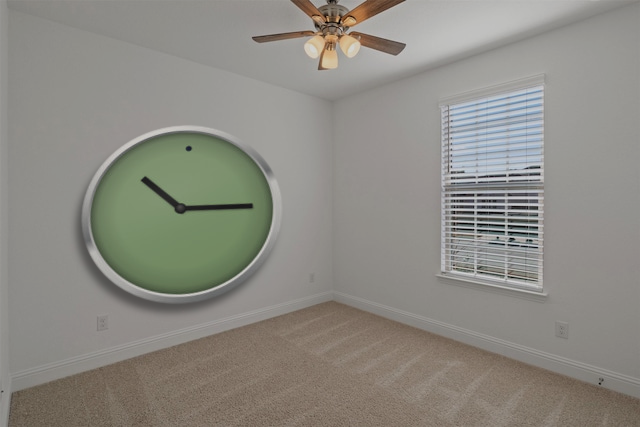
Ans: 10:14
